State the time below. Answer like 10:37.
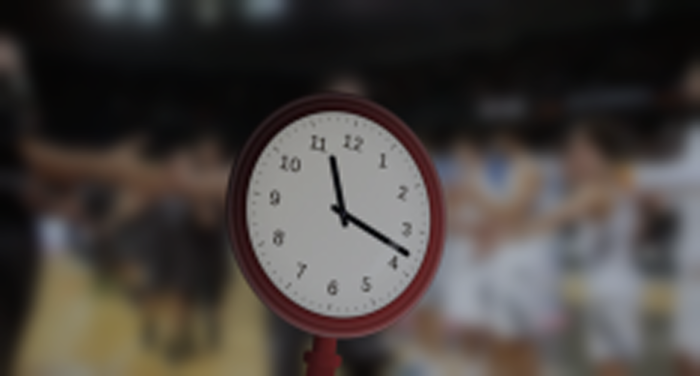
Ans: 11:18
